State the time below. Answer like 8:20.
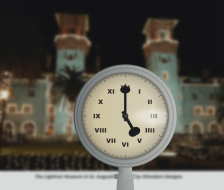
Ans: 5:00
